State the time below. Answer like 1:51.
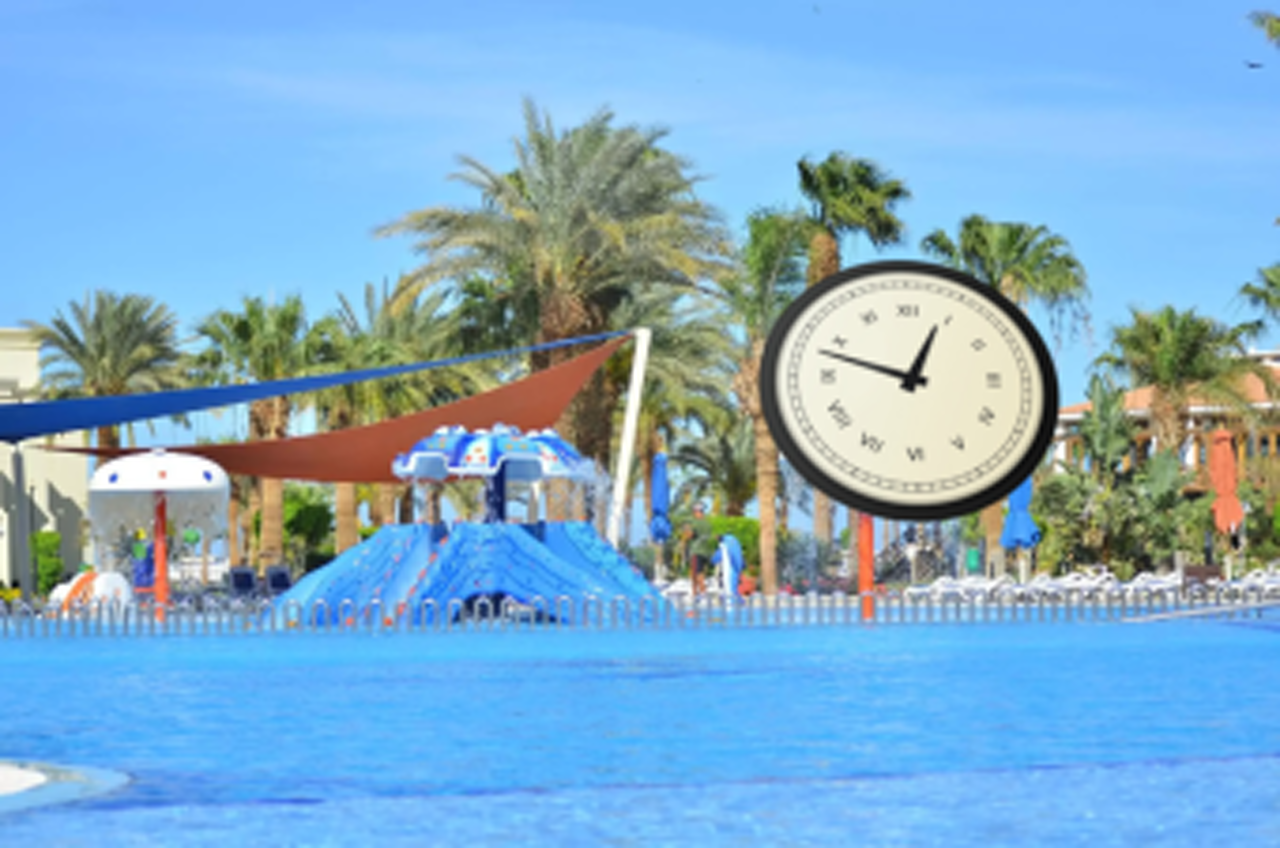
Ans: 12:48
